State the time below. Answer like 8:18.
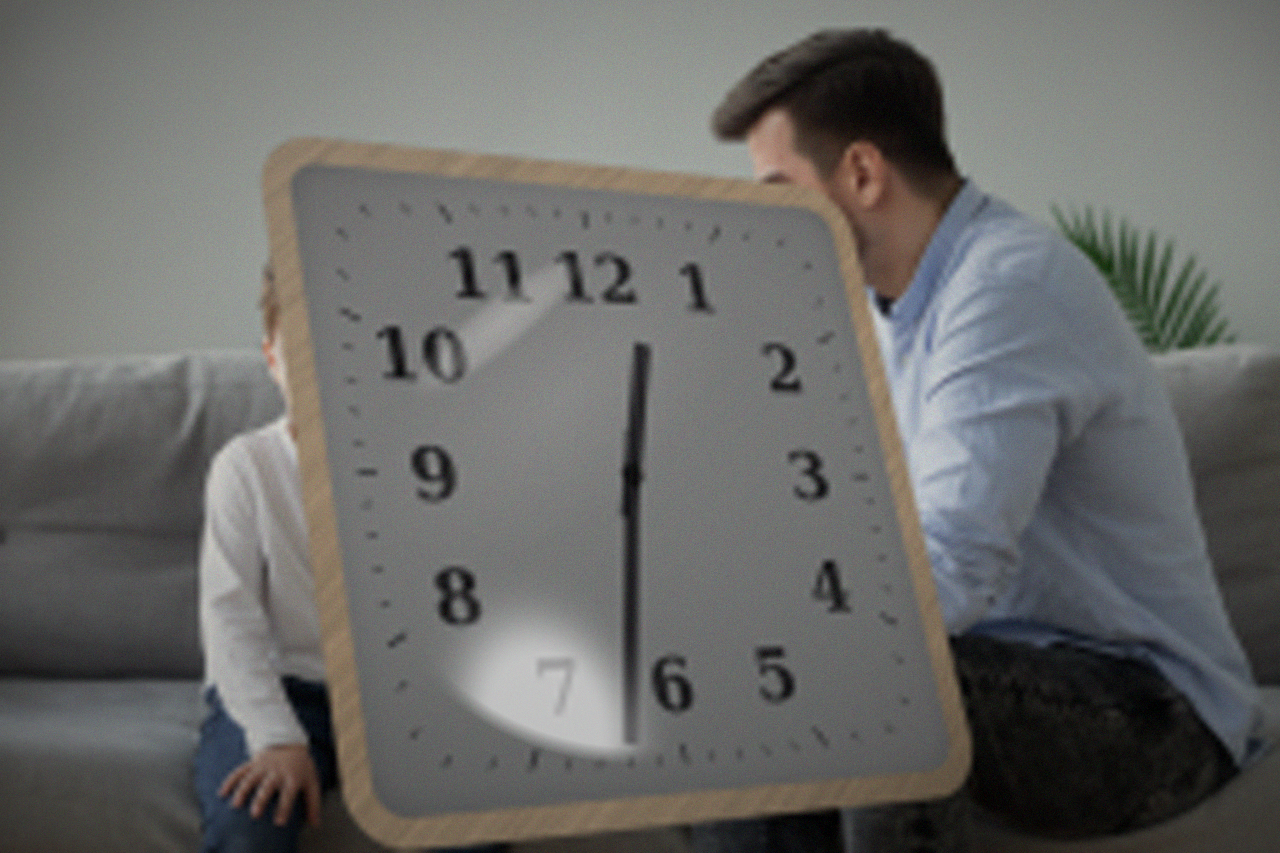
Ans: 12:32
